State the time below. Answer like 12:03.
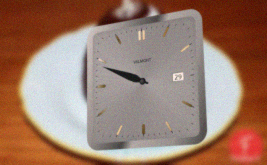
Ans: 9:49
